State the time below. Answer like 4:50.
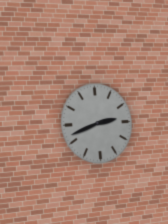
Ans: 2:42
